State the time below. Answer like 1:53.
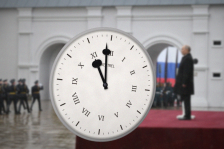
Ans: 10:59
